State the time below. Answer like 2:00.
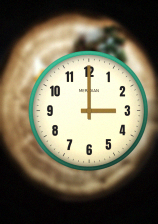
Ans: 3:00
